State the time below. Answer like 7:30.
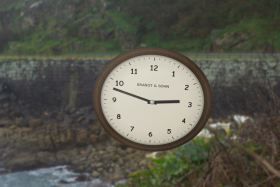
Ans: 2:48
